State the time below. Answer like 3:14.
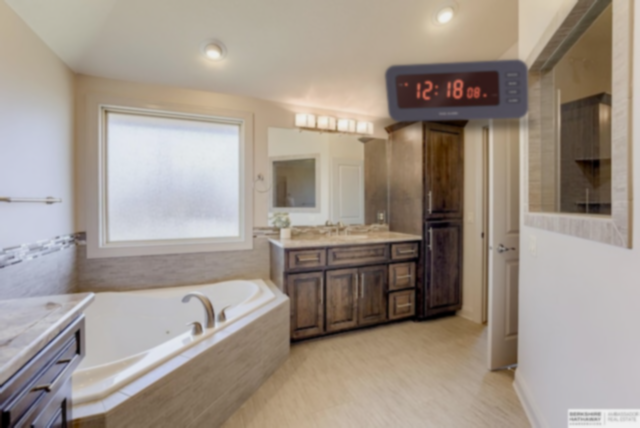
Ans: 12:18
